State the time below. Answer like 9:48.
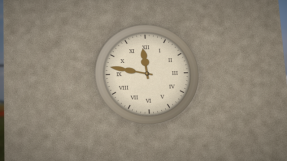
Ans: 11:47
